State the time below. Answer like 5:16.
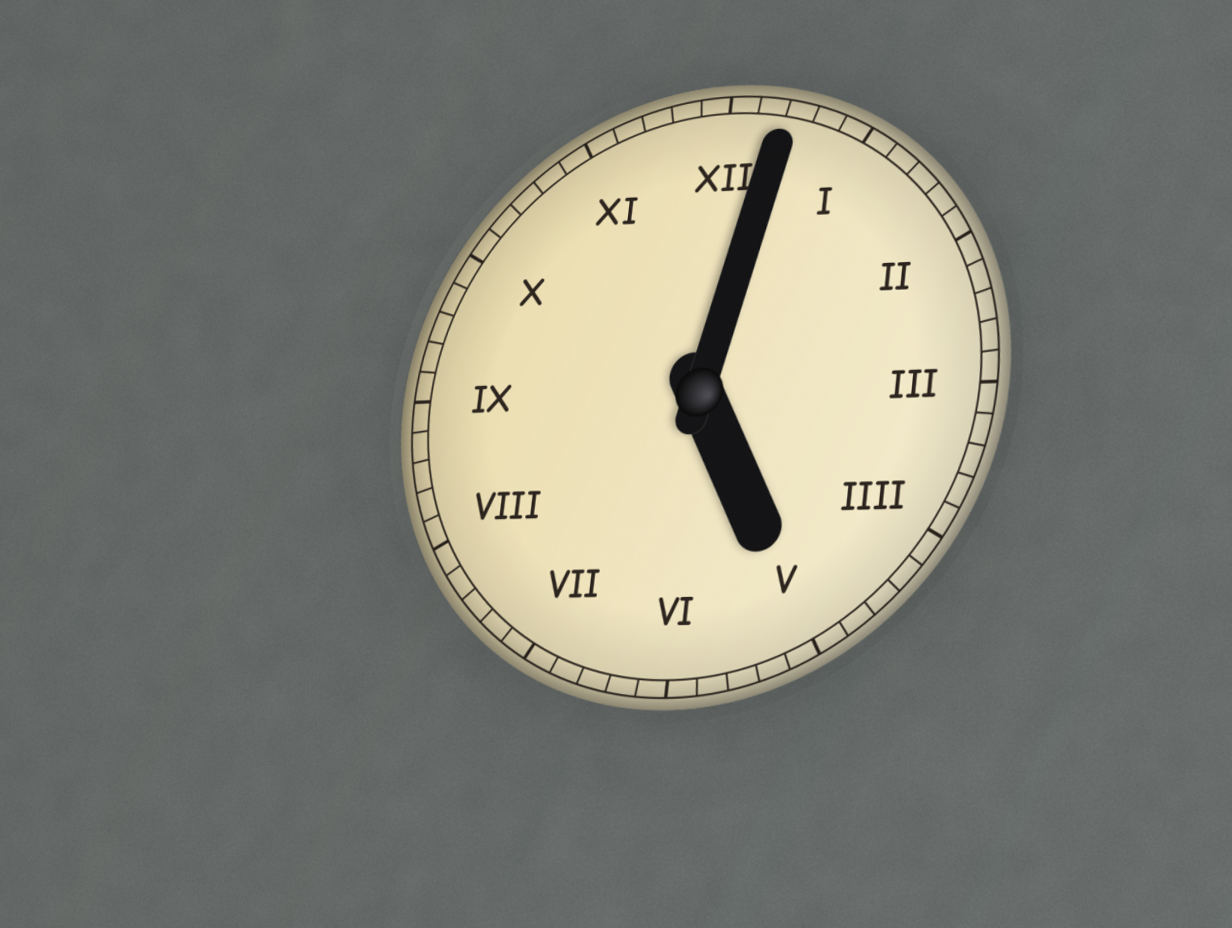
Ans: 5:02
